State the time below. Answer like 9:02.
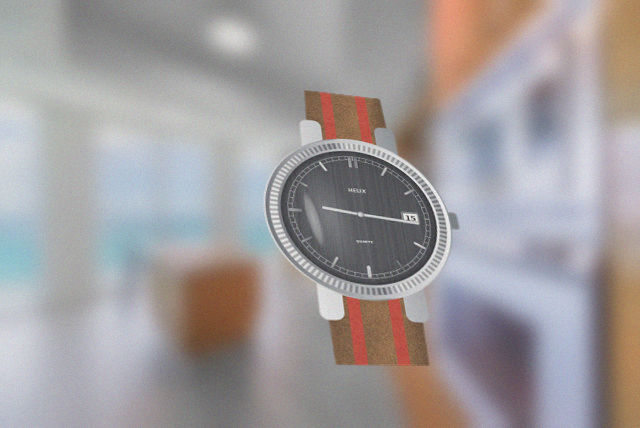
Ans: 9:16
